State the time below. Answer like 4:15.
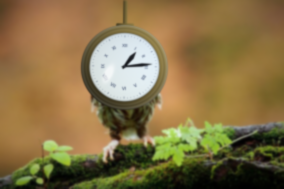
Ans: 1:14
